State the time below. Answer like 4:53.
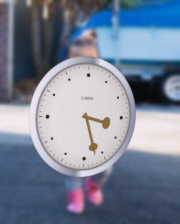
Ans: 3:27
